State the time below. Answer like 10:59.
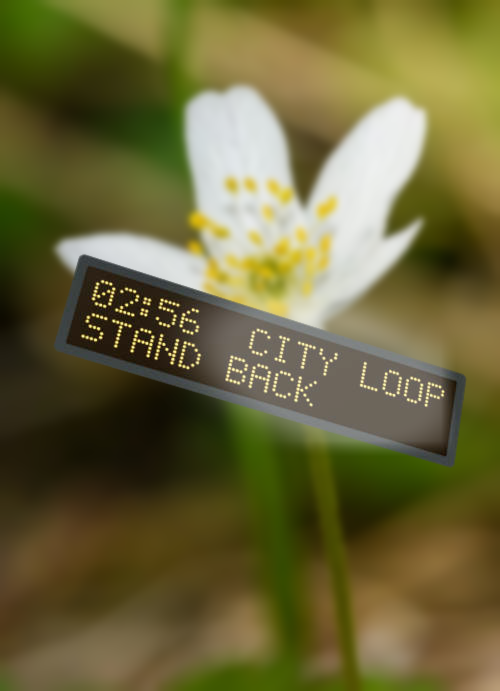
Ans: 2:56
